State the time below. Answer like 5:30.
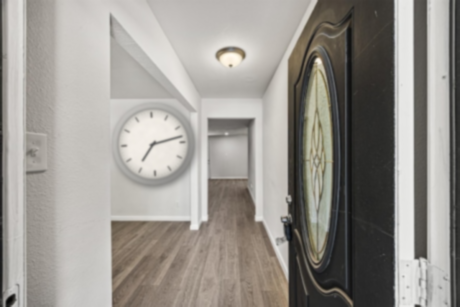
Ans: 7:13
